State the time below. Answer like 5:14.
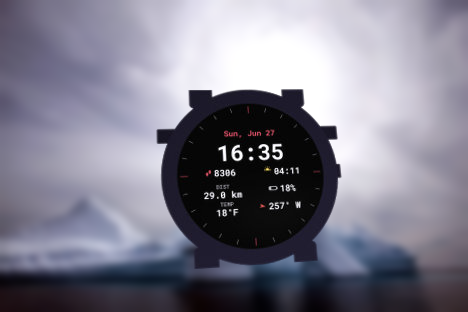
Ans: 16:35
